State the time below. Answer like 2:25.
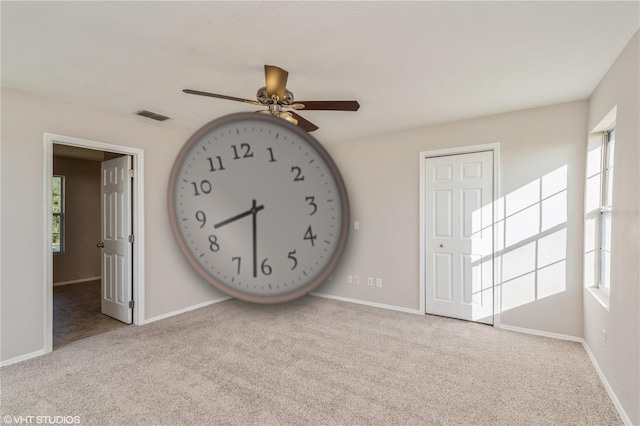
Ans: 8:32
